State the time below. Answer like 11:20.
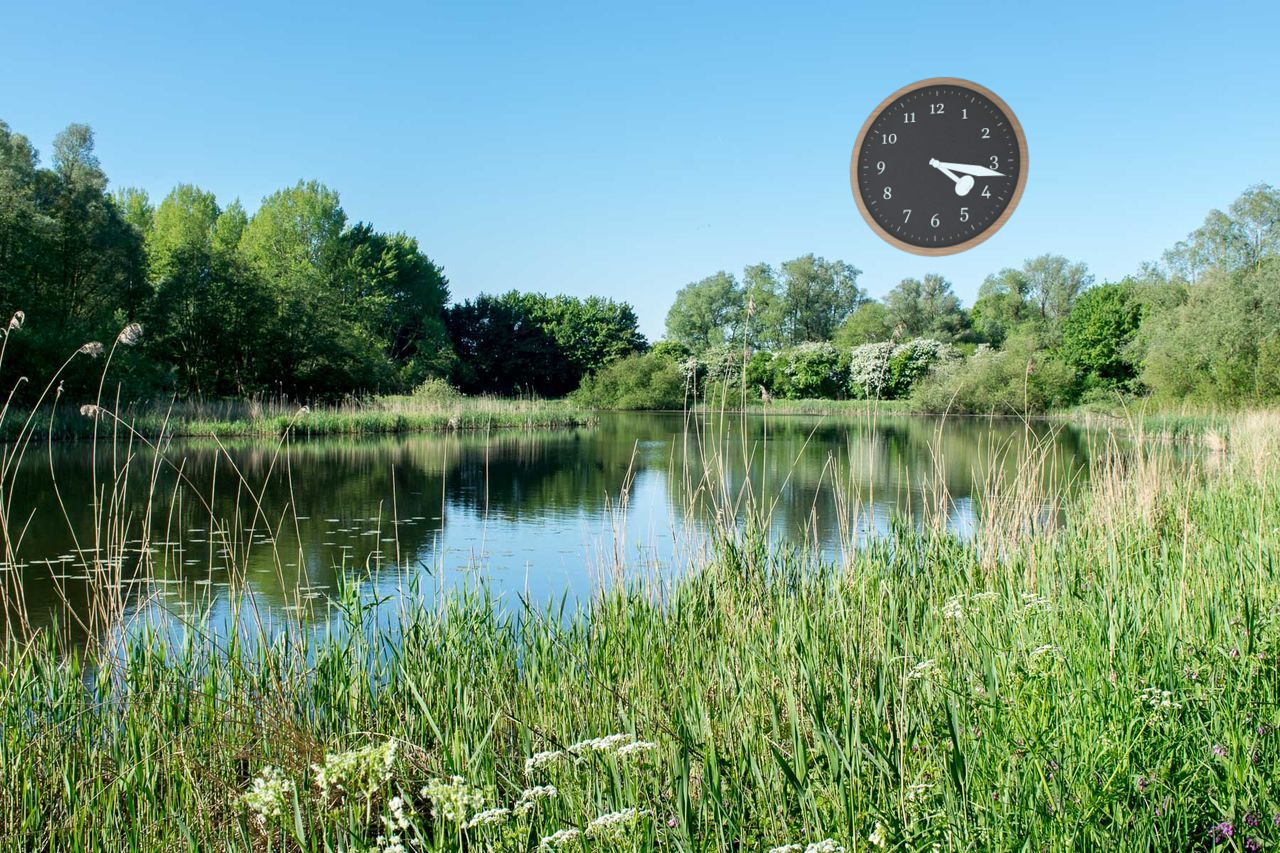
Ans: 4:17
